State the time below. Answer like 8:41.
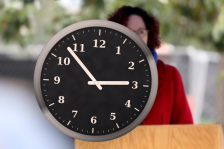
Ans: 2:53
